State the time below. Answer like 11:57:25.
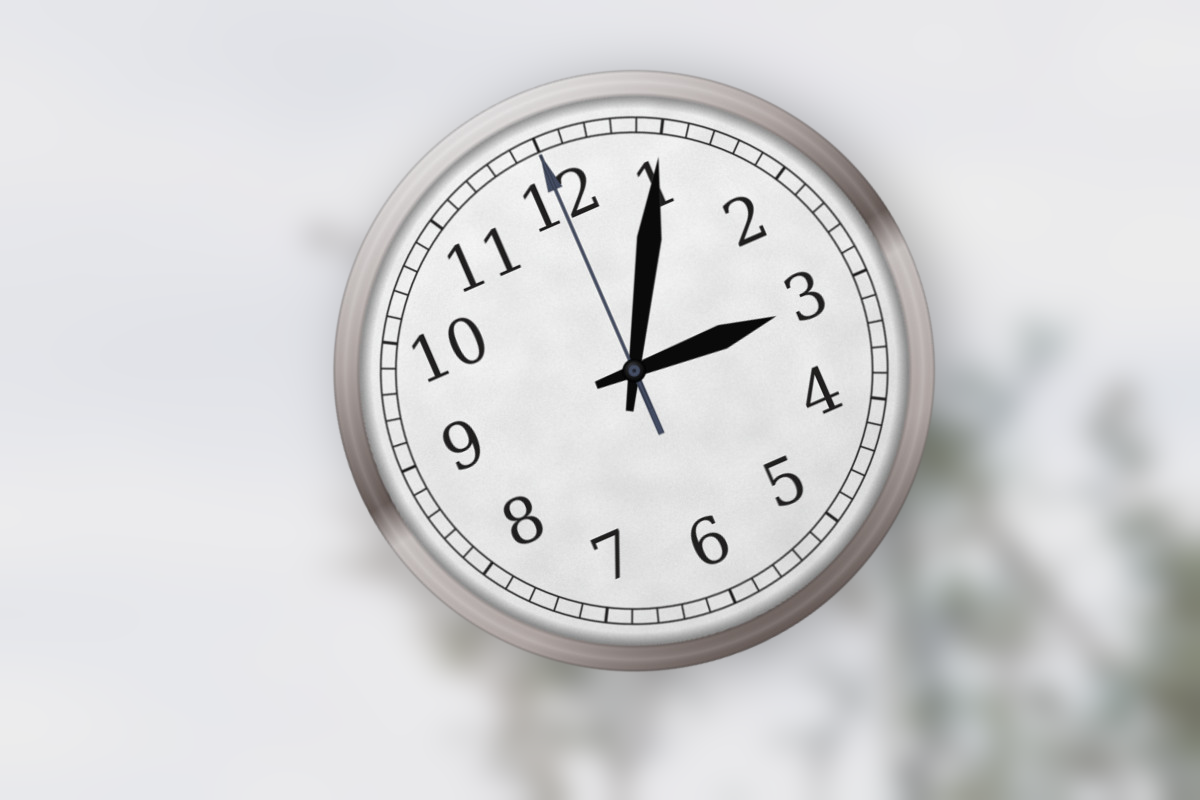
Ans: 3:05:00
